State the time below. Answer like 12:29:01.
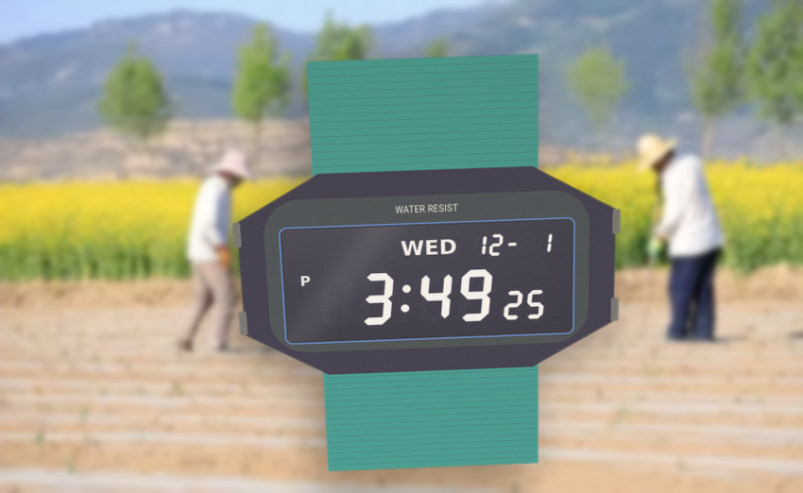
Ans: 3:49:25
